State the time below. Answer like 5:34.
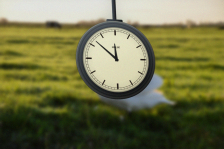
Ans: 11:52
